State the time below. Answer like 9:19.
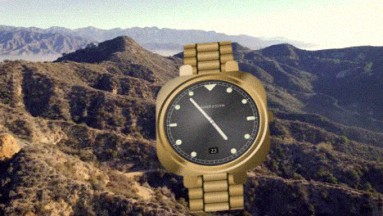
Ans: 4:54
